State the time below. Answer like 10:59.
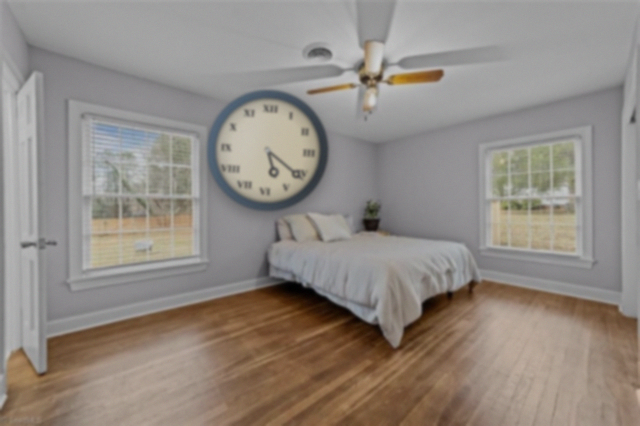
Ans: 5:21
